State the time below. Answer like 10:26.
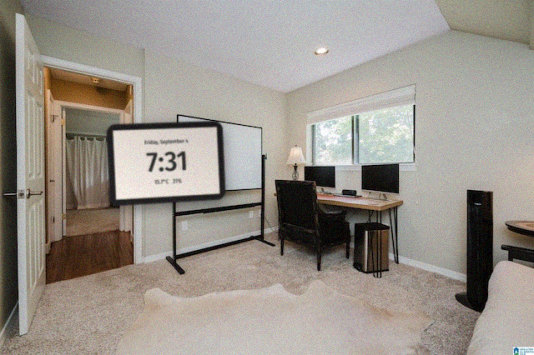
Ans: 7:31
